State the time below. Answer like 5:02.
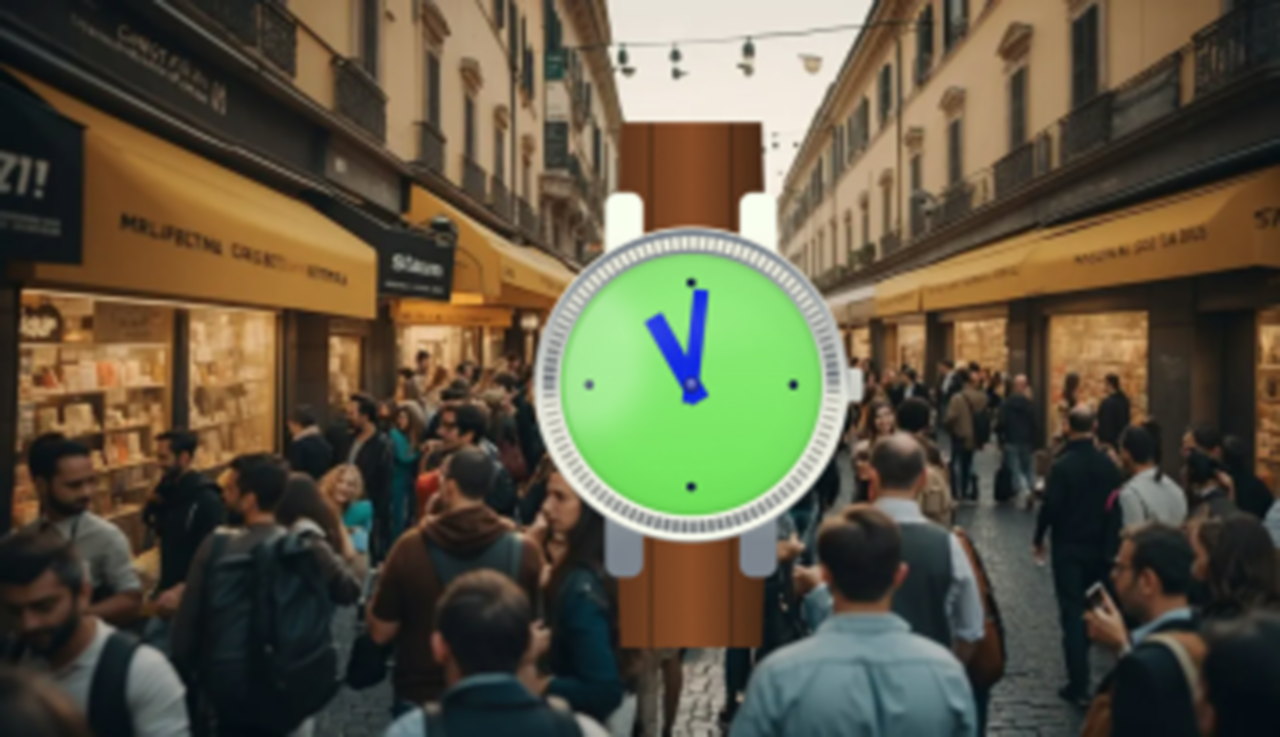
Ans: 11:01
